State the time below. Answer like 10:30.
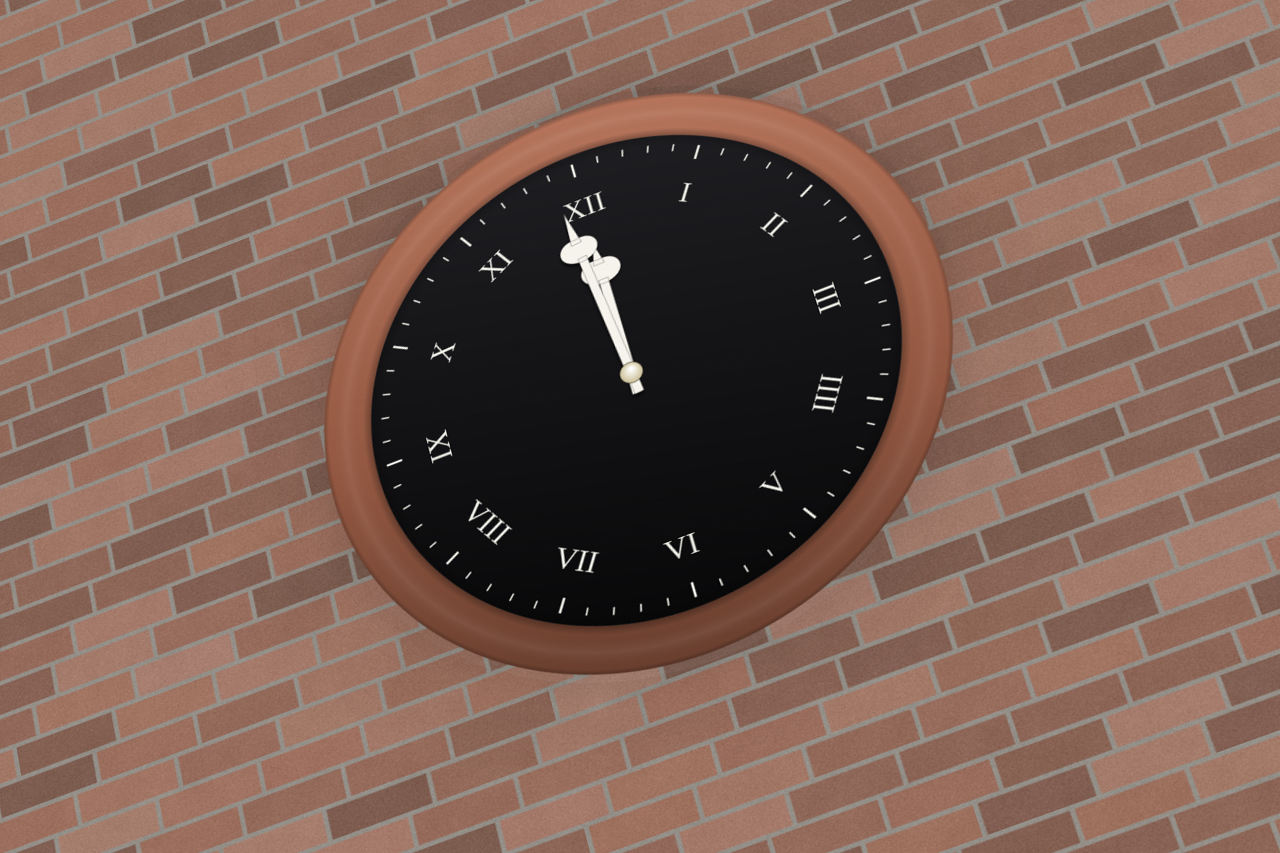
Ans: 11:59
